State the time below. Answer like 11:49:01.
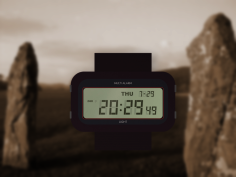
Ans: 20:29:49
